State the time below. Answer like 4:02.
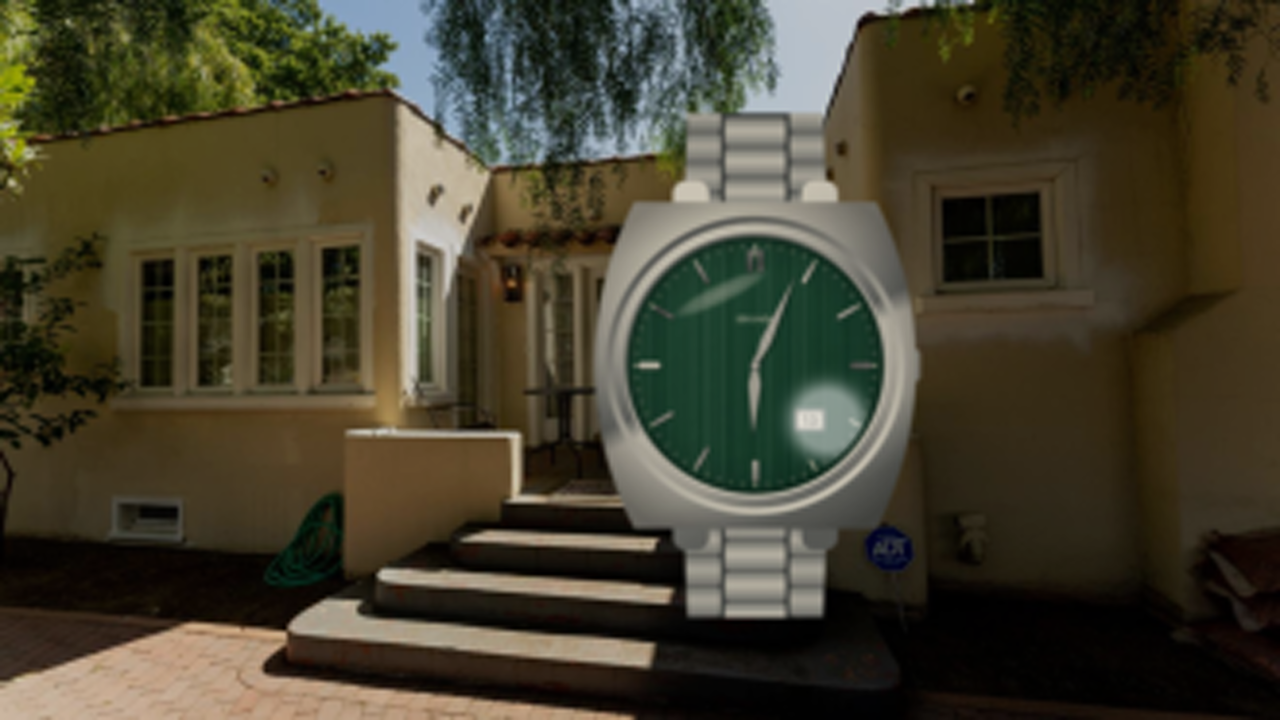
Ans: 6:04
